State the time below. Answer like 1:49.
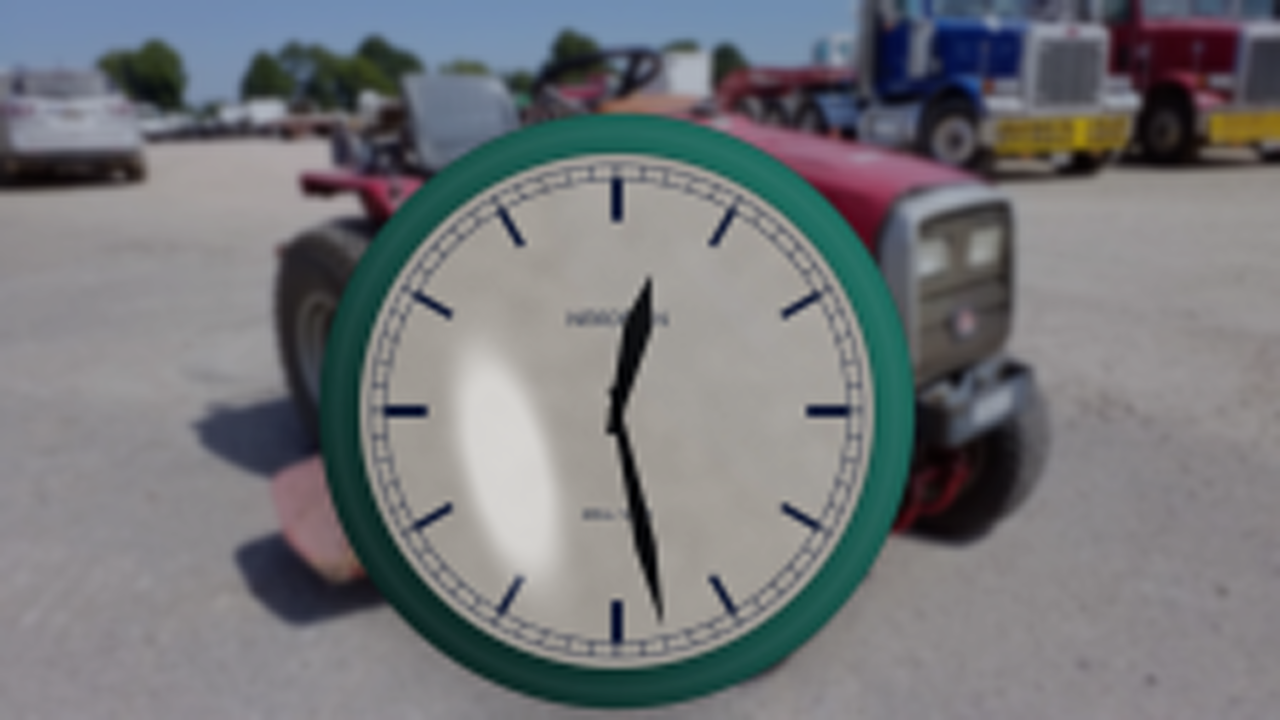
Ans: 12:28
